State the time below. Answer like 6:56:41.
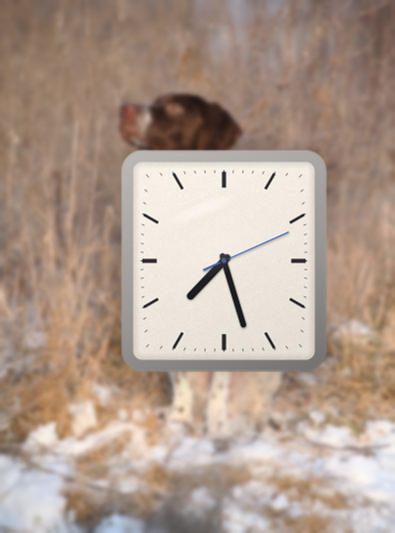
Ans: 7:27:11
